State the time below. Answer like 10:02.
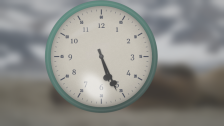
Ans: 5:26
